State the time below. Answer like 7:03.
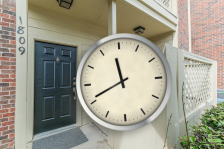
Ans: 11:41
